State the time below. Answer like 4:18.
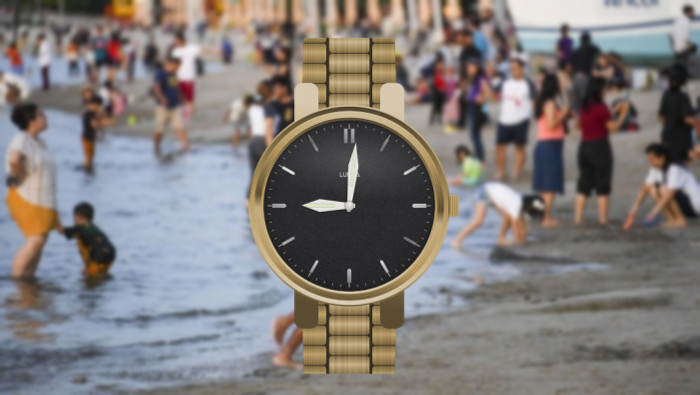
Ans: 9:01
